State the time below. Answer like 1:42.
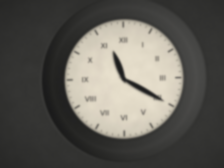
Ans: 11:20
